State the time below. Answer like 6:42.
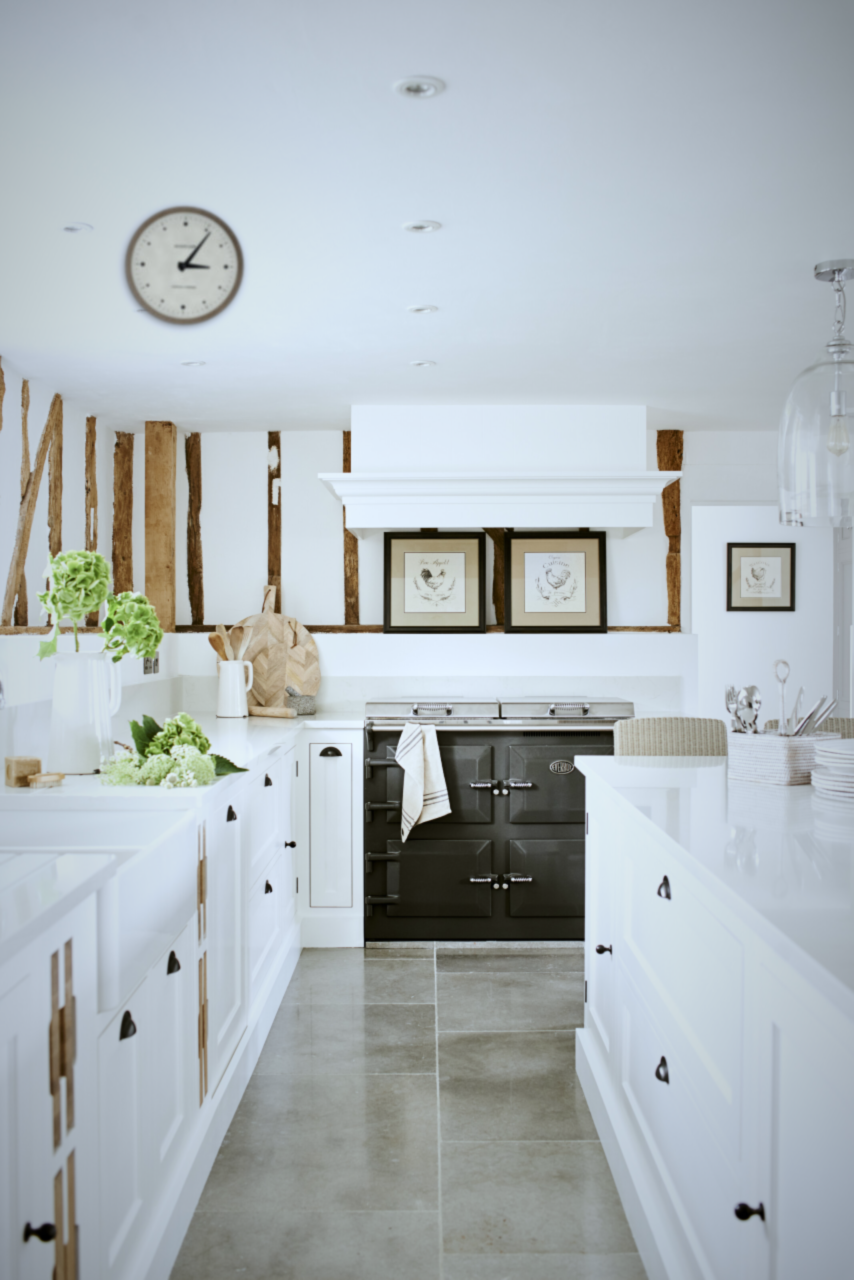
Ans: 3:06
